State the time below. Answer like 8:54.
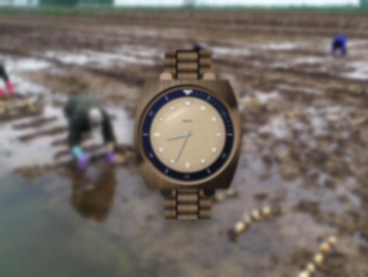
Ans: 8:34
